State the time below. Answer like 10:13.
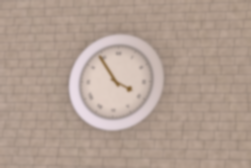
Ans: 3:54
